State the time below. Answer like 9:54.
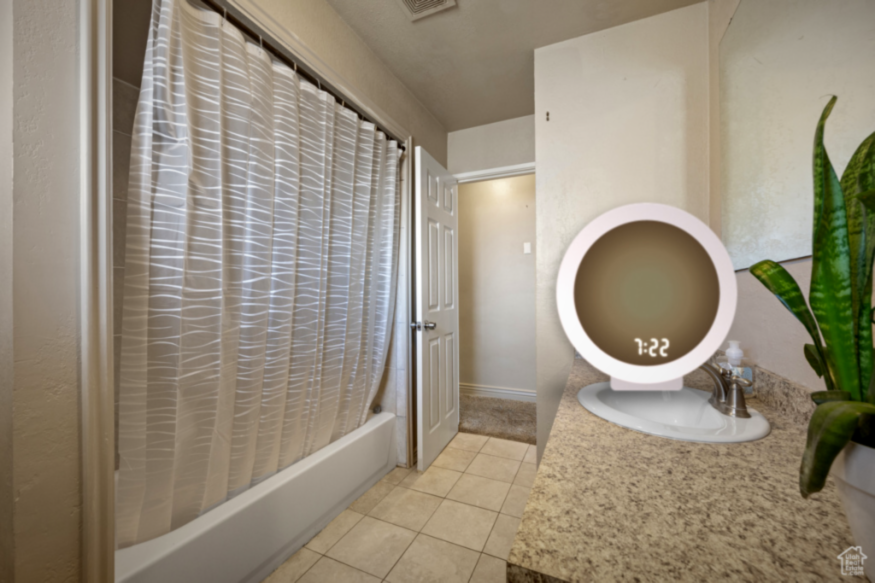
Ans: 7:22
